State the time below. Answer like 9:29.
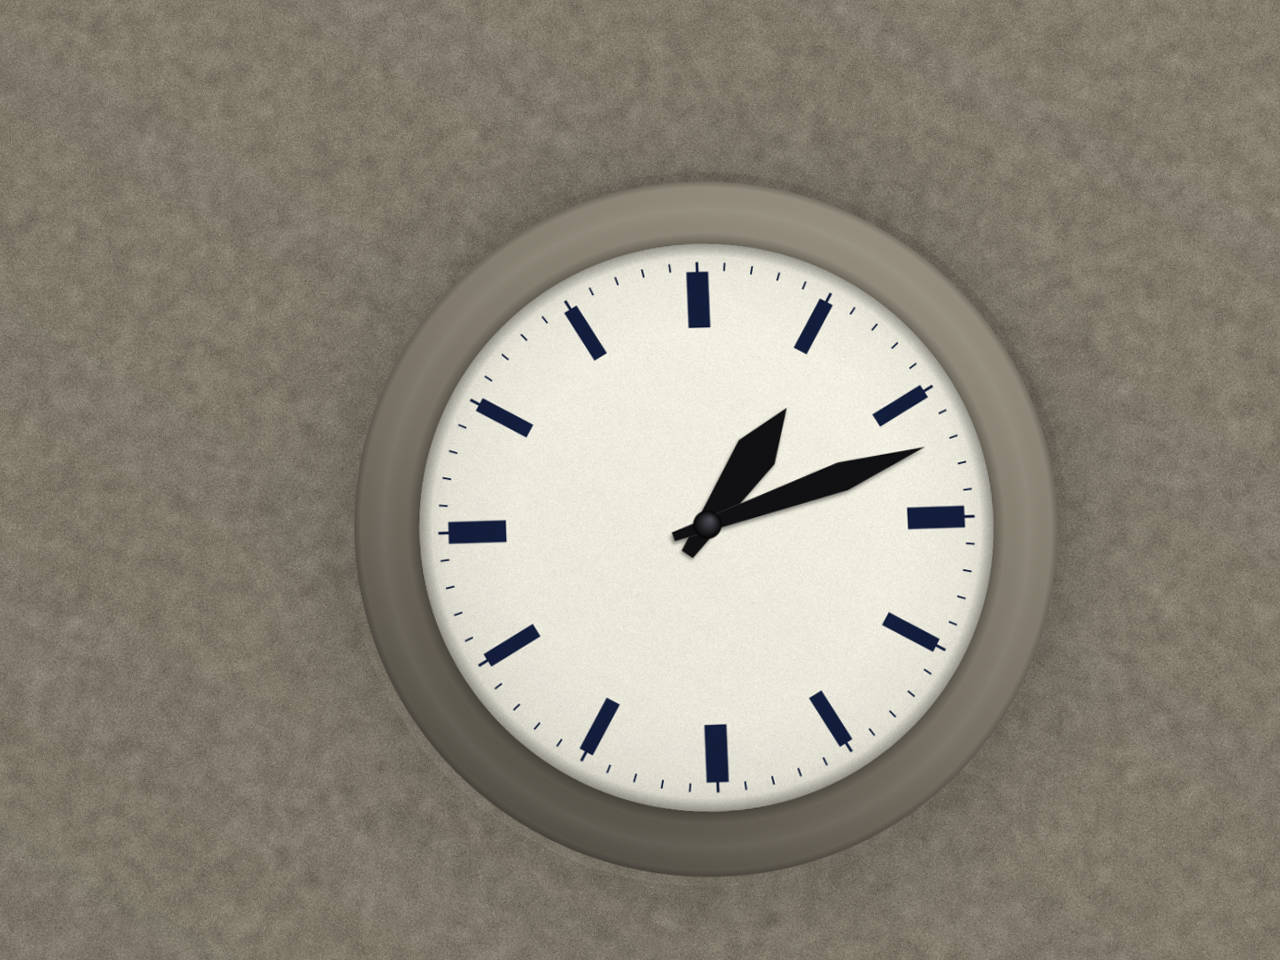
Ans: 1:12
